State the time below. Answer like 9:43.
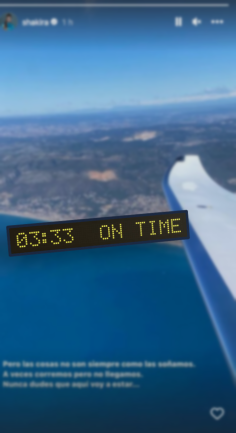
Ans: 3:33
